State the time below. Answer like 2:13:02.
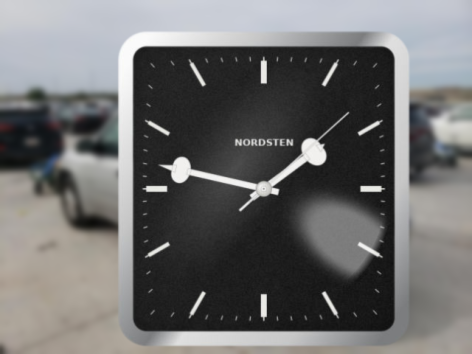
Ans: 1:47:08
